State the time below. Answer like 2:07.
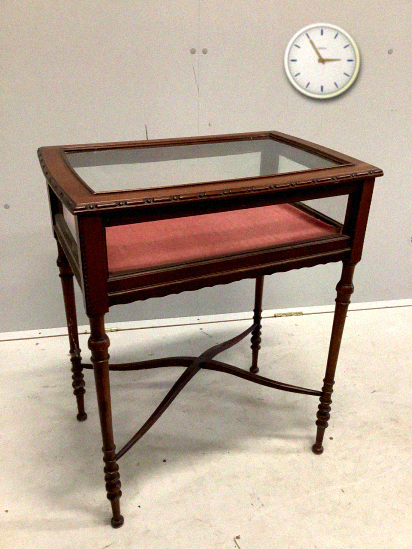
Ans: 2:55
